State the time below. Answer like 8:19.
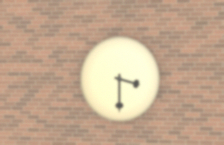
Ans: 3:30
